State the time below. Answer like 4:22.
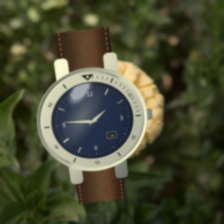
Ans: 1:46
